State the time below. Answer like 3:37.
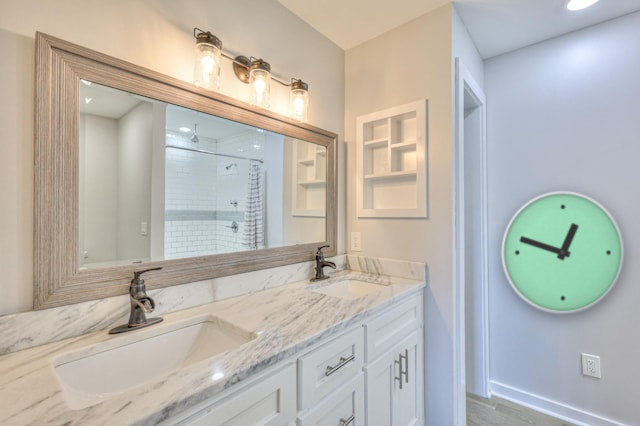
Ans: 12:48
